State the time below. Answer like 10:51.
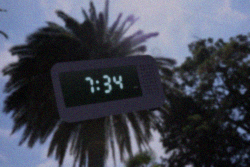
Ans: 7:34
